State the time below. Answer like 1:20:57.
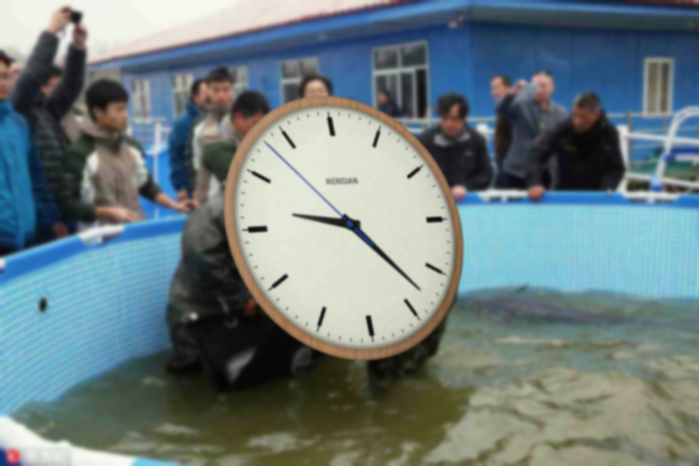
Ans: 9:22:53
